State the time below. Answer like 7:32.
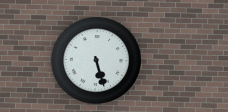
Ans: 5:27
